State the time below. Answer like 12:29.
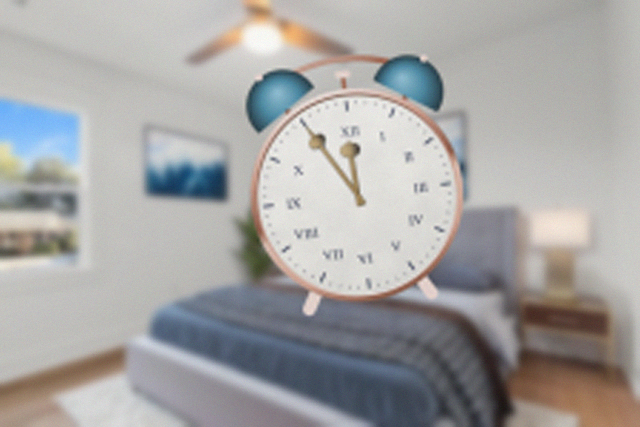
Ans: 11:55
